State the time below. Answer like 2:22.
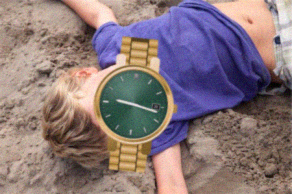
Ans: 9:17
